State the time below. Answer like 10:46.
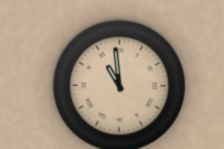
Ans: 10:59
